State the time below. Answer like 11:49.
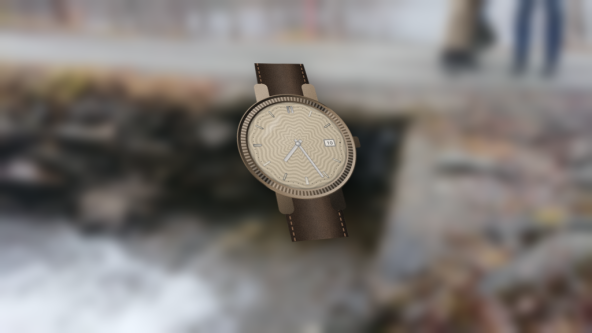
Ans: 7:26
